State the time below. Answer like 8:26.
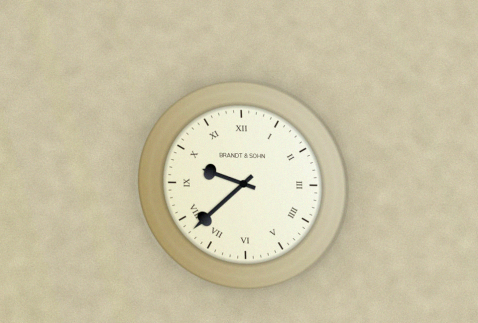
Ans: 9:38
